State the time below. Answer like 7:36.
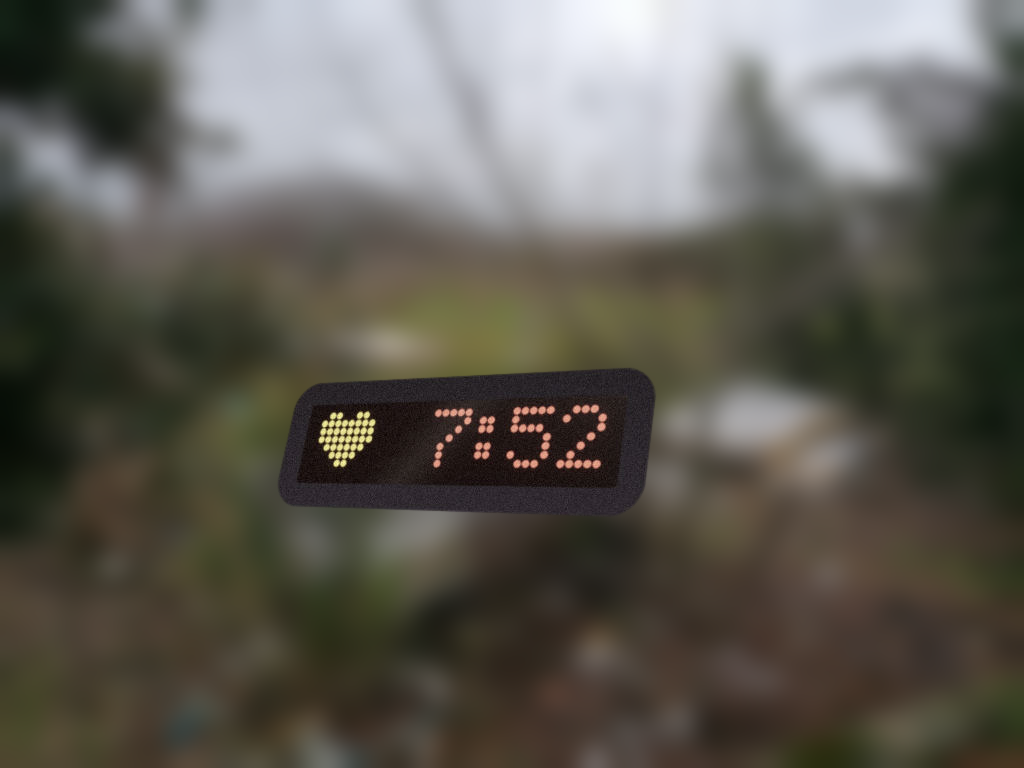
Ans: 7:52
